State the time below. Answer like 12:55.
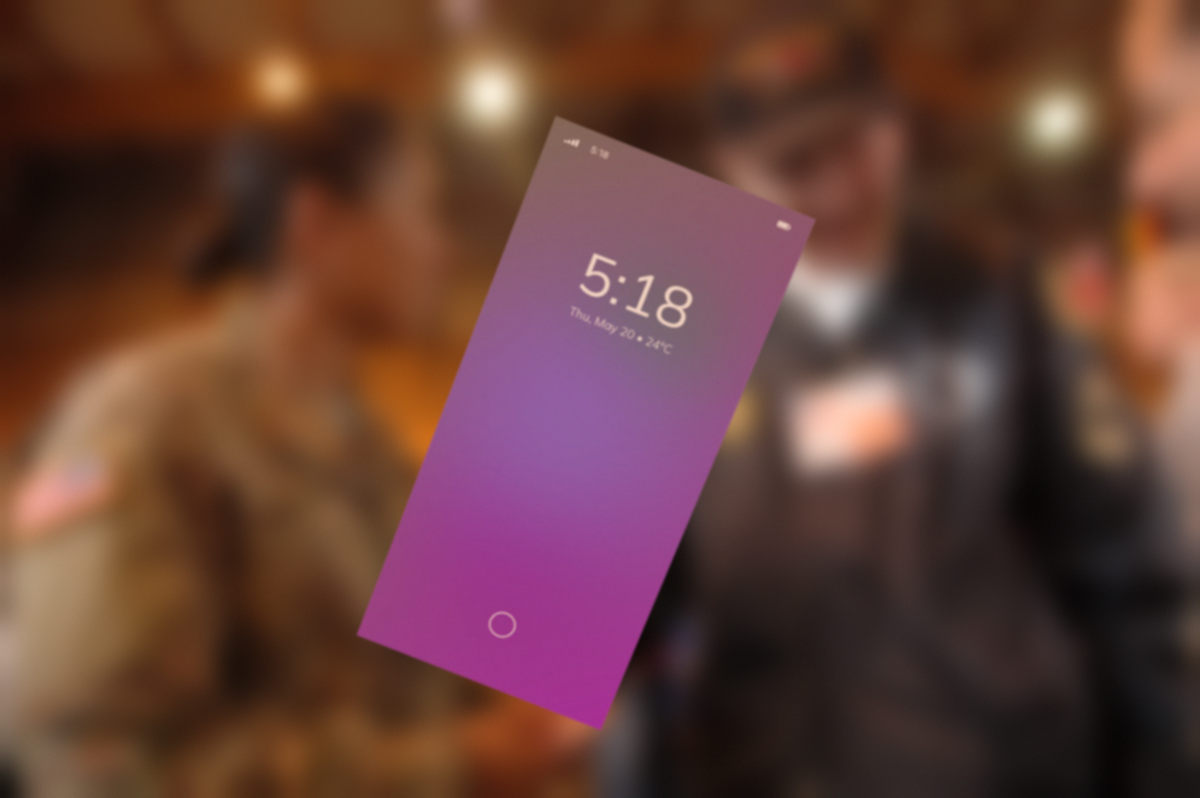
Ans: 5:18
